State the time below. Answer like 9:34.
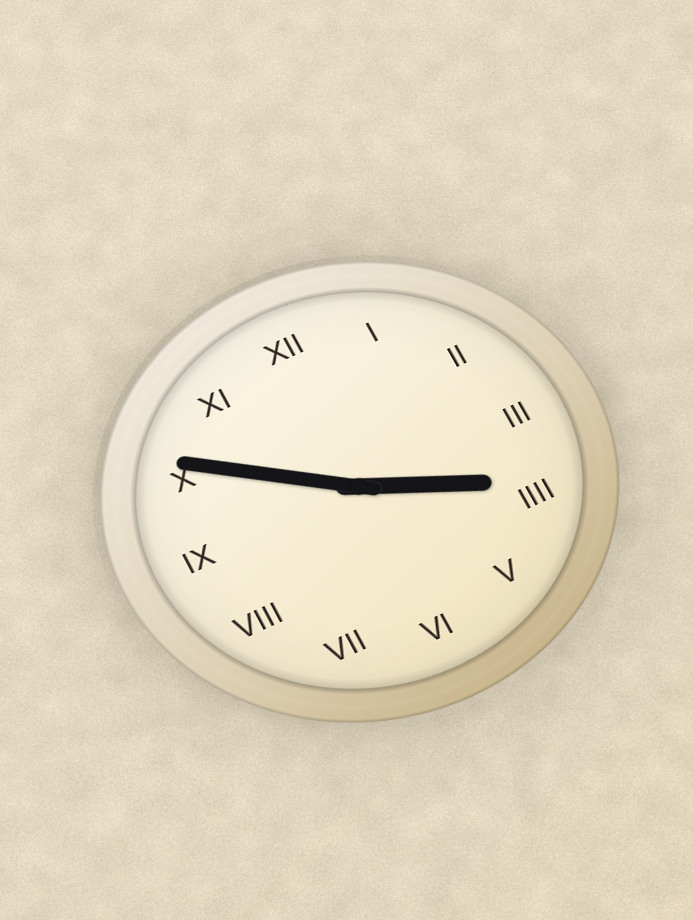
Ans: 3:51
